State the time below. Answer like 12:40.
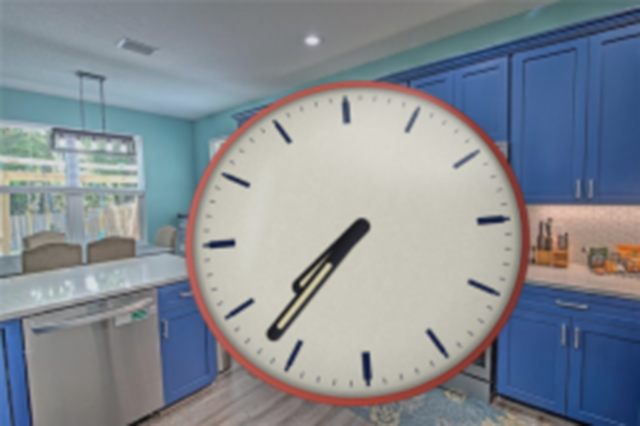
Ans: 7:37
